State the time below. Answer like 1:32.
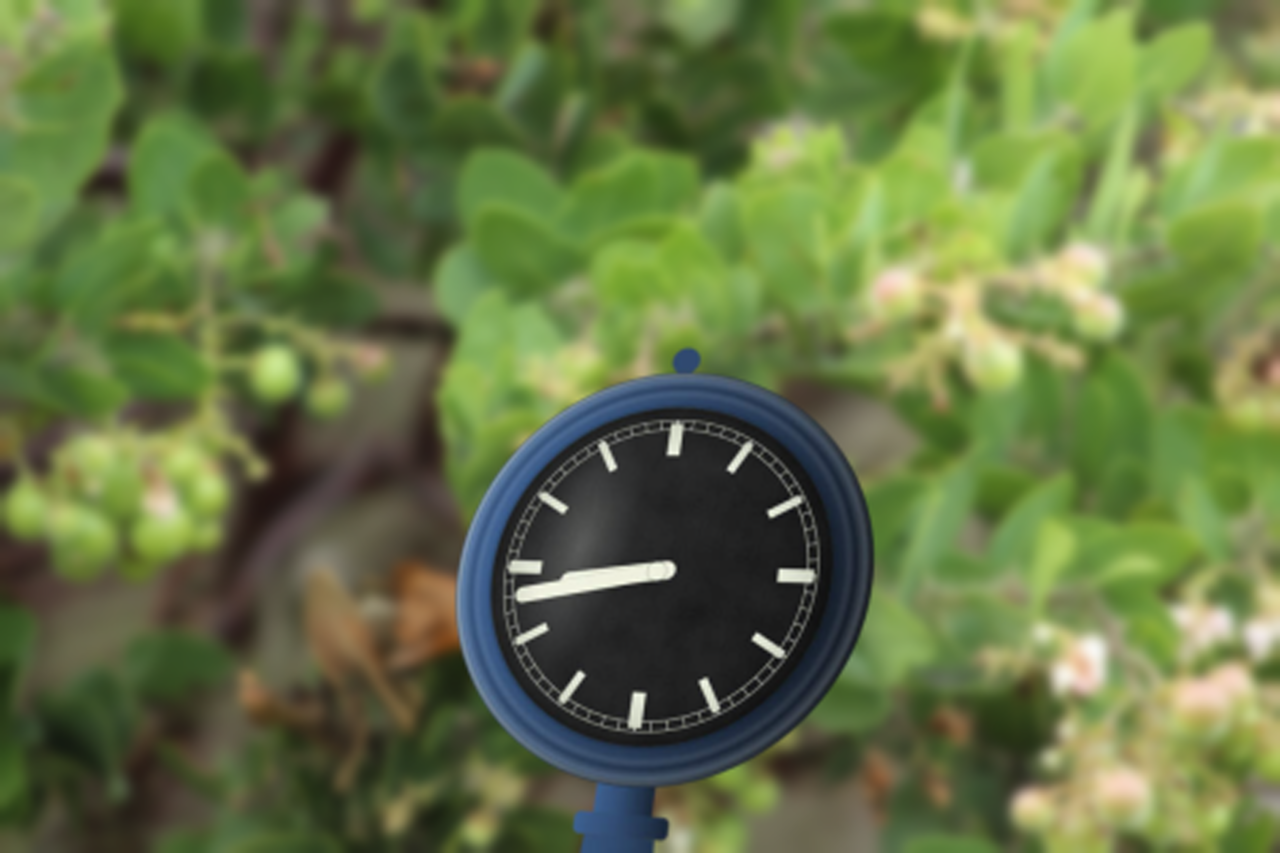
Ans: 8:43
